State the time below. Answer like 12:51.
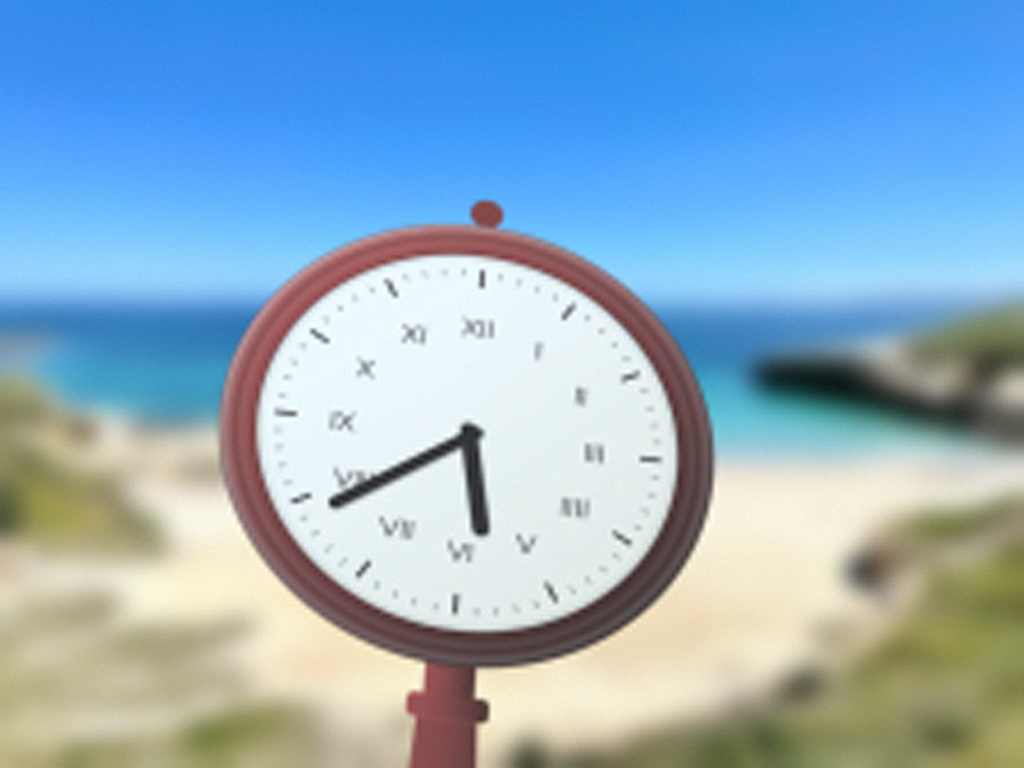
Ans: 5:39
